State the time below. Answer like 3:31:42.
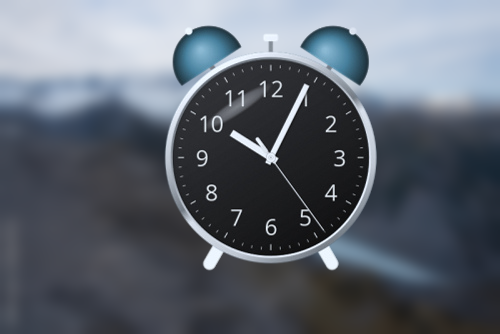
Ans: 10:04:24
